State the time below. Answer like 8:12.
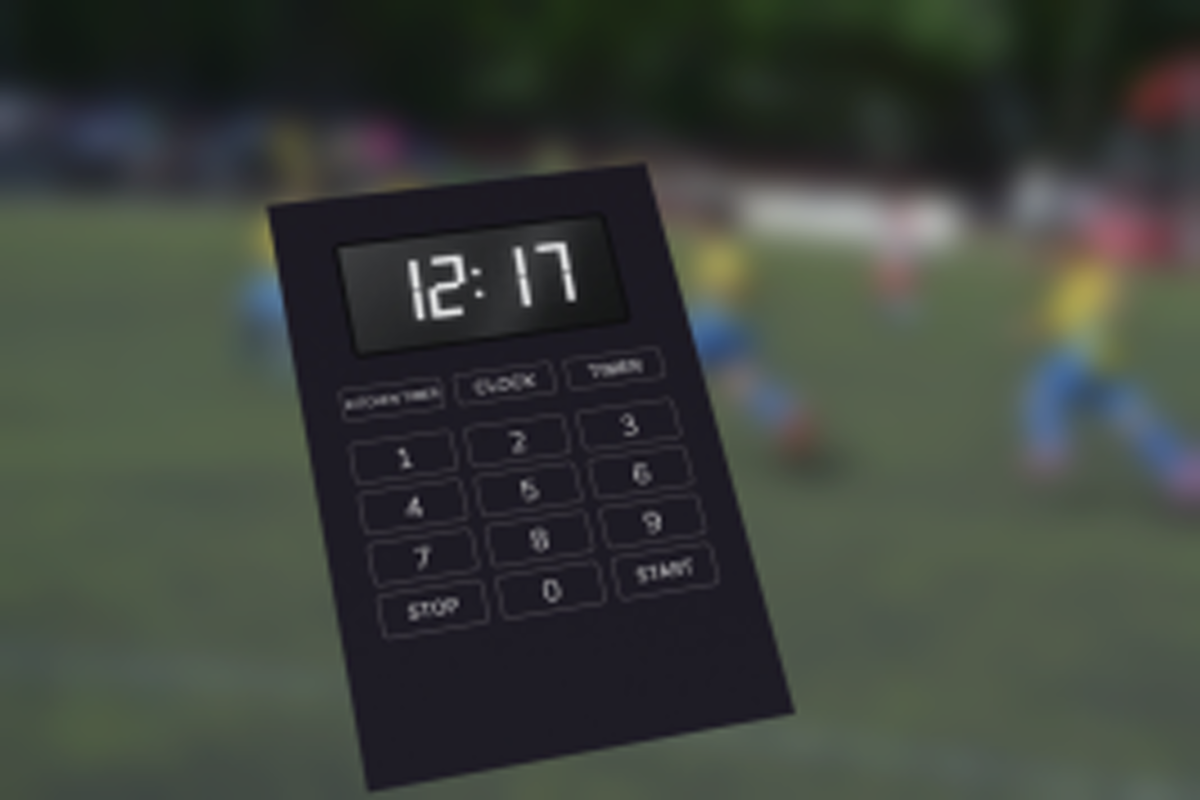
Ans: 12:17
